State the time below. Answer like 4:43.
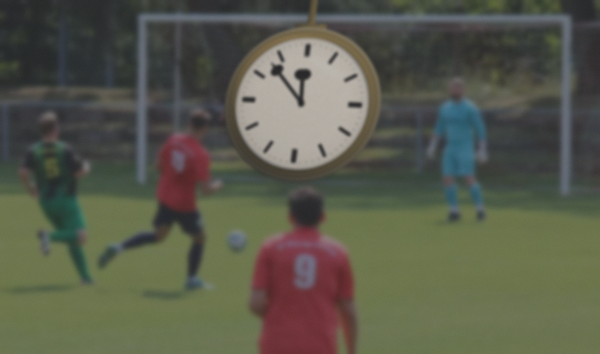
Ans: 11:53
